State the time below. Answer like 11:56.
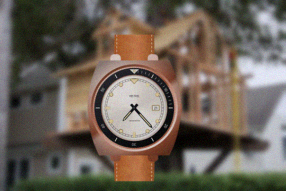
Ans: 7:23
